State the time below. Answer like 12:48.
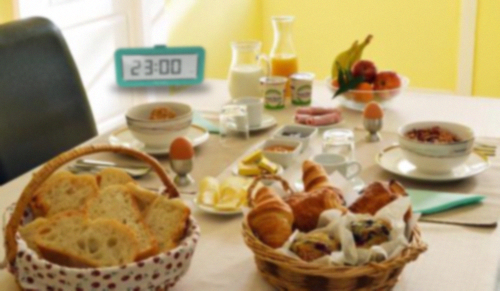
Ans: 23:00
